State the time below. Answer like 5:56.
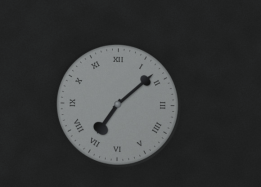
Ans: 7:08
